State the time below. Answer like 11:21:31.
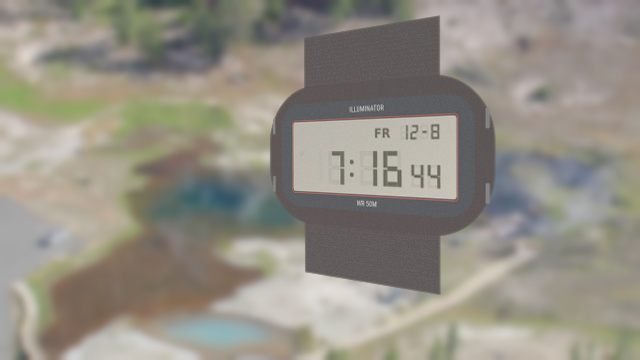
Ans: 7:16:44
